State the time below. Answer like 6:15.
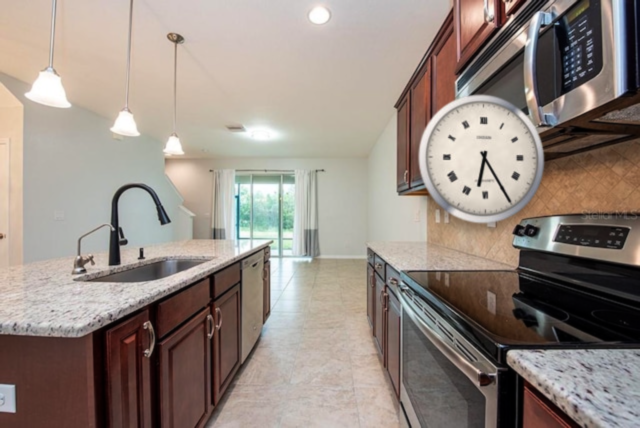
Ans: 6:25
